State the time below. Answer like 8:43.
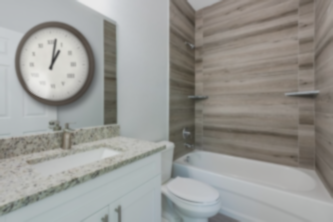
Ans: 1:02
